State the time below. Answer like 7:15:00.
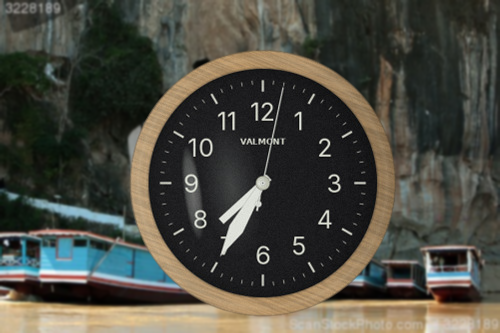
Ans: 7:35:02
